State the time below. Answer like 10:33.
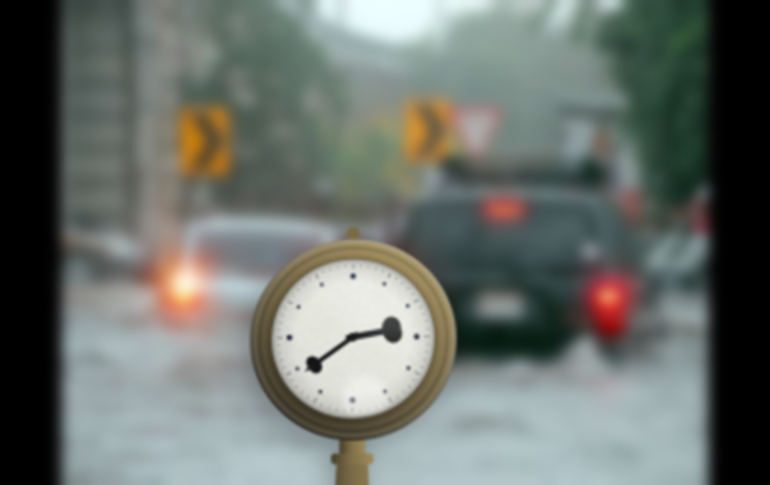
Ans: 2:39
